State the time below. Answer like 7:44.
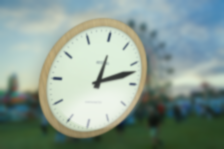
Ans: 12:12
